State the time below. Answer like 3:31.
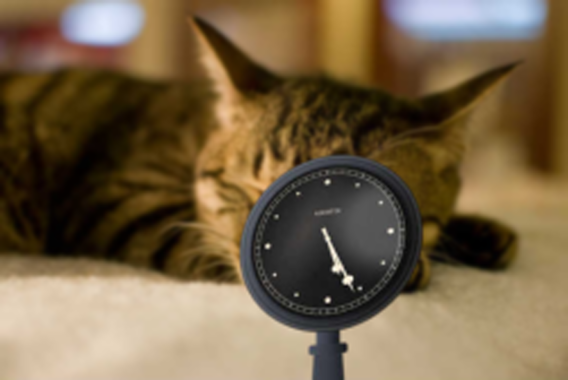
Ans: 5:26
